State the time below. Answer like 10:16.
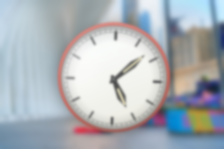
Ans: 5:08
